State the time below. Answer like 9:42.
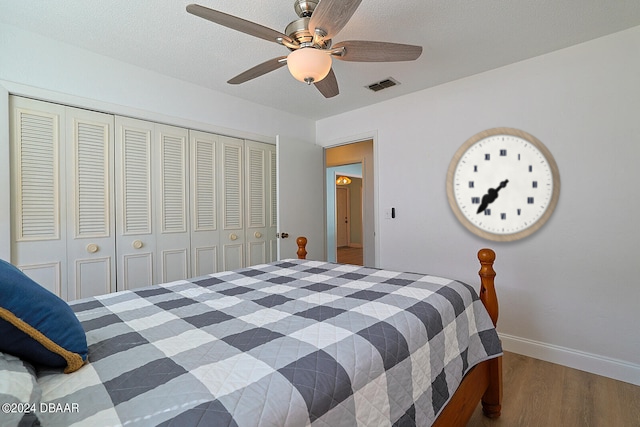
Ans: 7:37
